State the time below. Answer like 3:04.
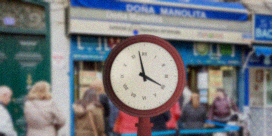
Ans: 3:58
